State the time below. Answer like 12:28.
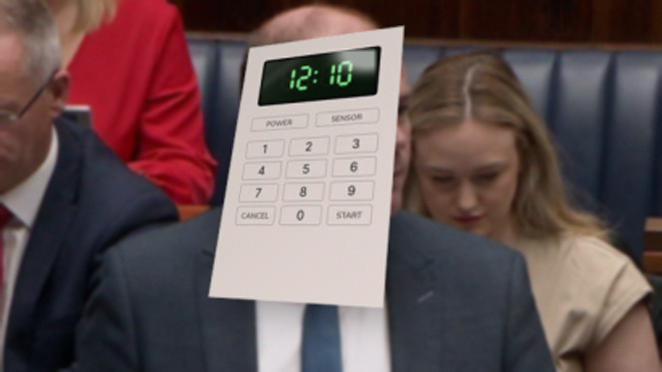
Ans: 12:10
